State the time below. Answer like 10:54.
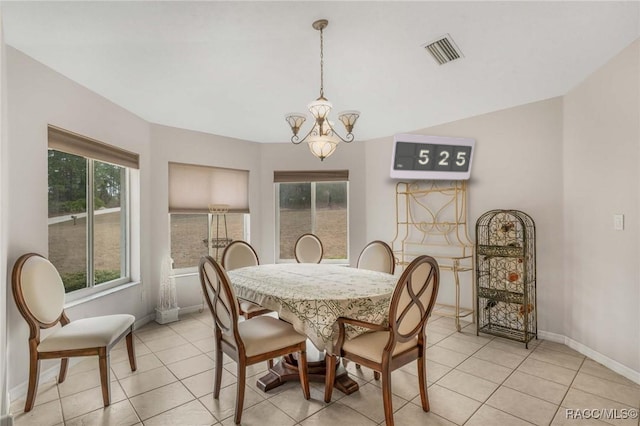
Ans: 5:25
